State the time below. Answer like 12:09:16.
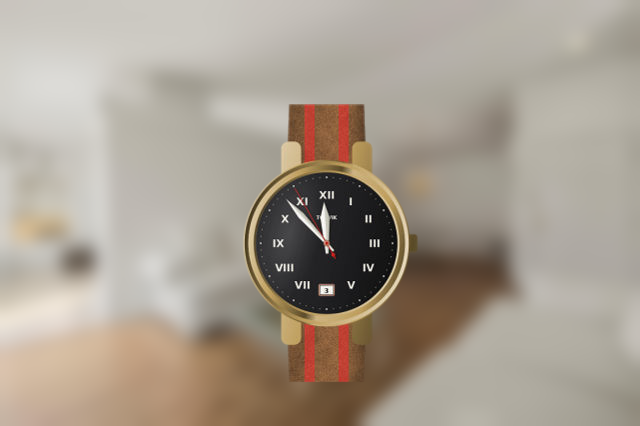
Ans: 11:52:55
